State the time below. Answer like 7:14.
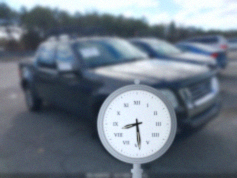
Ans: 8:29
